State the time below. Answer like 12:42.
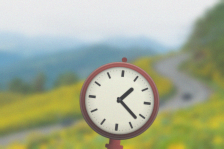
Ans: 1:22
